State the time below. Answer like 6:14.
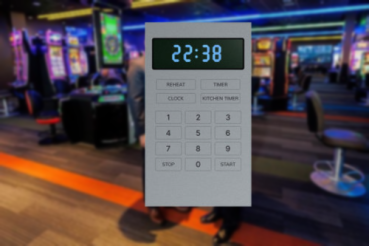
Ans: 22:38
